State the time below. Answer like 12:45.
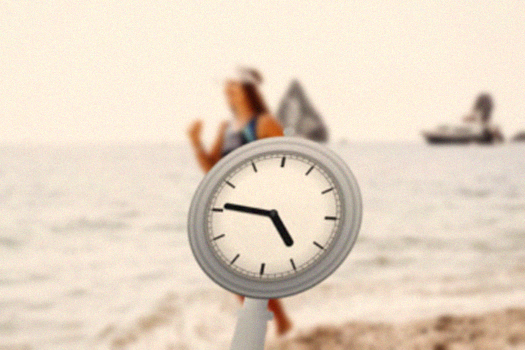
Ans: 4:46
